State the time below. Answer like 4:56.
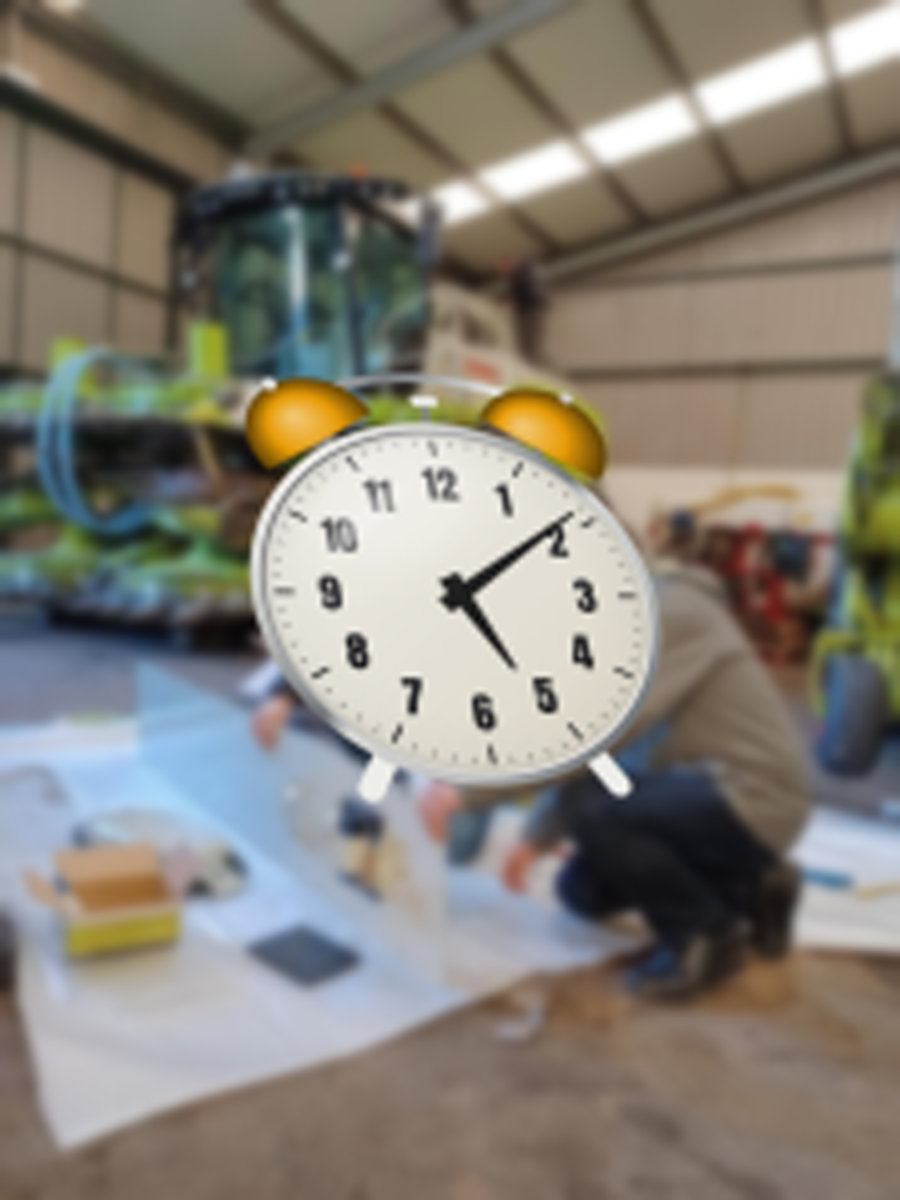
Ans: 5:09
